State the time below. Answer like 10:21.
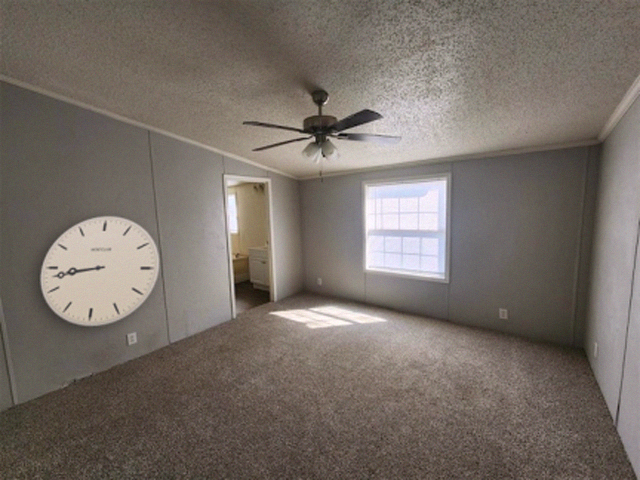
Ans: 8:43
